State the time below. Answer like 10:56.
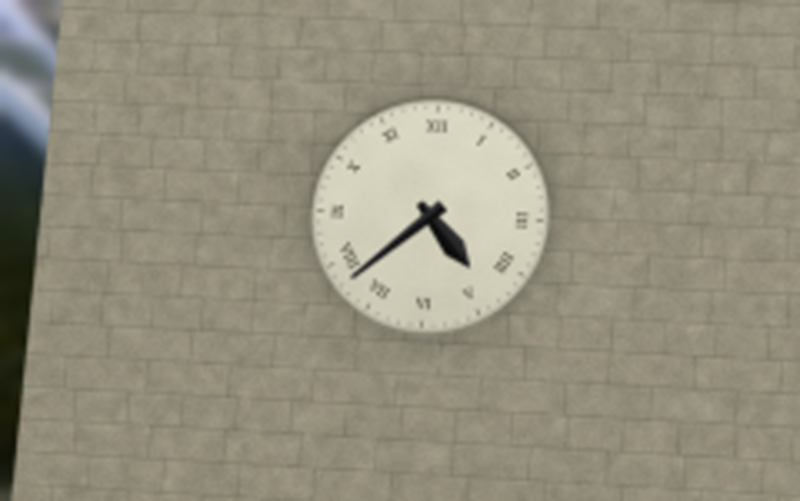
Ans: 4:38
